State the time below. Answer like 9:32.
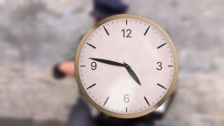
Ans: 4:47
